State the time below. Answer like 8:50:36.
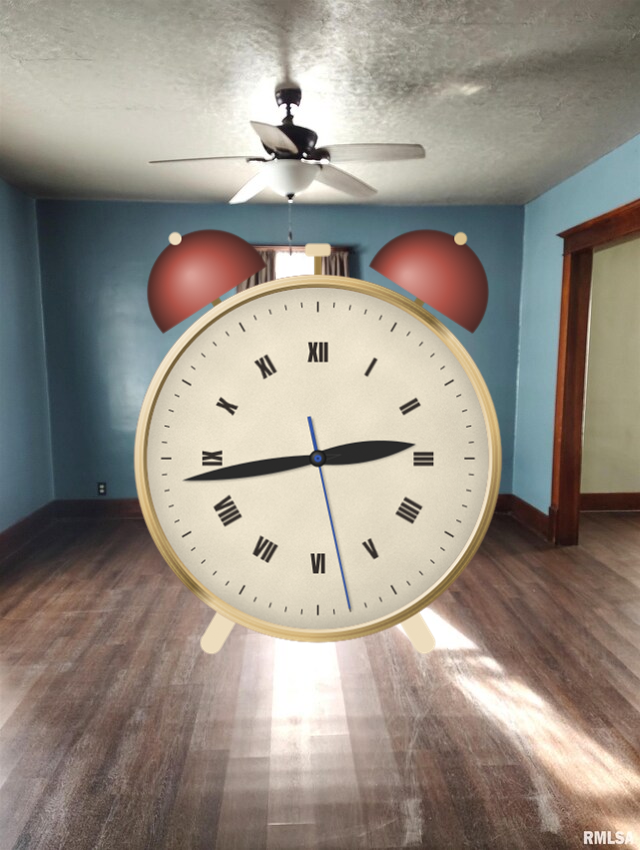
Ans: 2:43:28
